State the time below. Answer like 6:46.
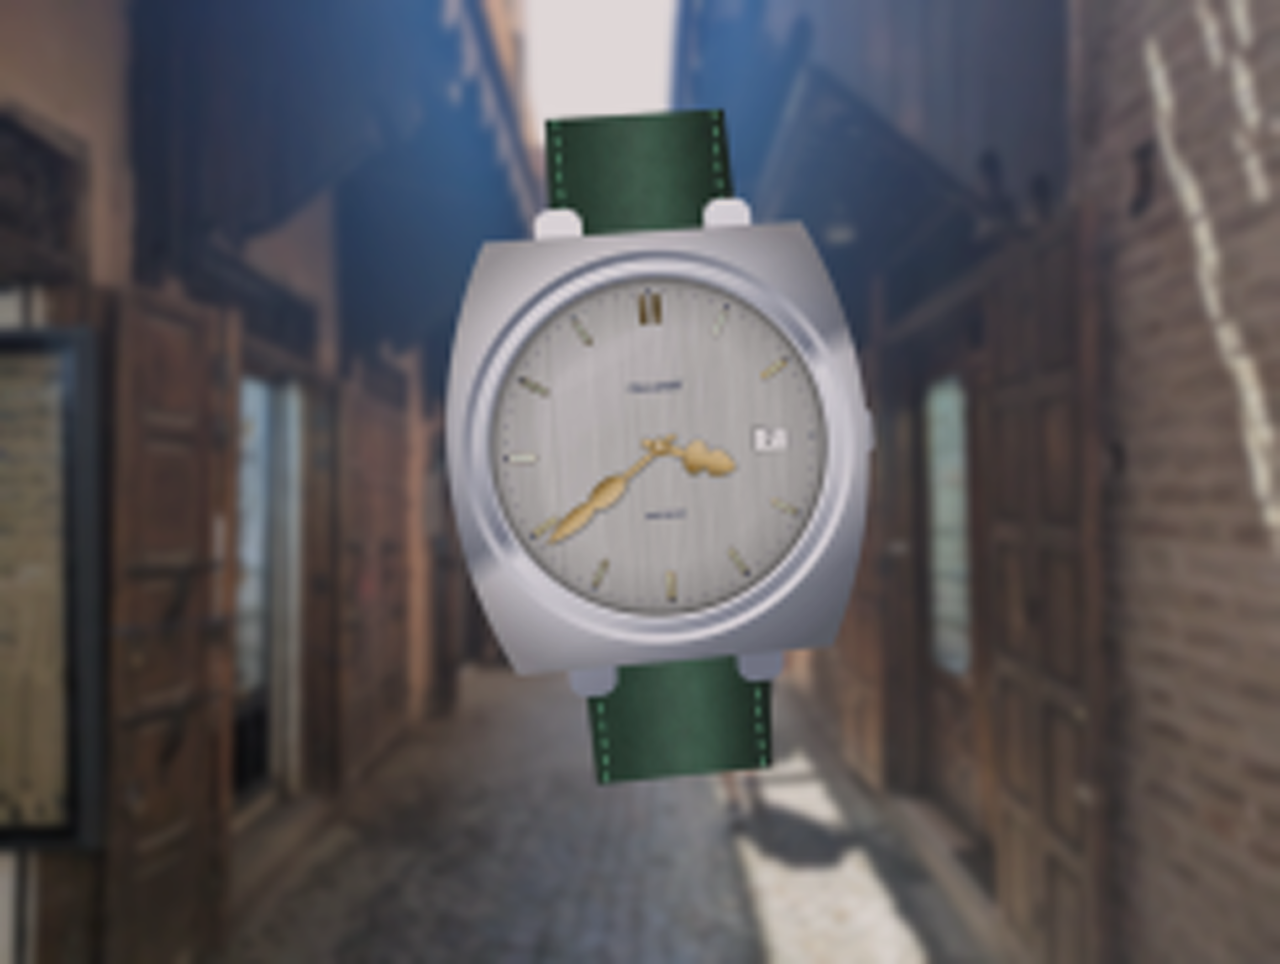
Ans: 3:39
